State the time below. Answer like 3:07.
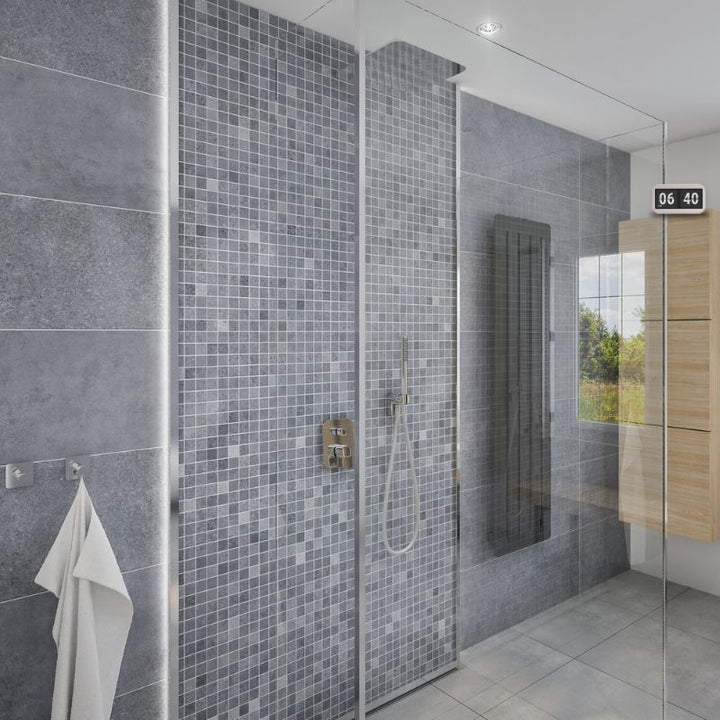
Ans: 6:40
